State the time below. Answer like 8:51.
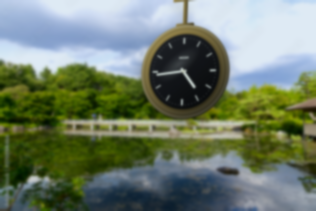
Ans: 4:44
